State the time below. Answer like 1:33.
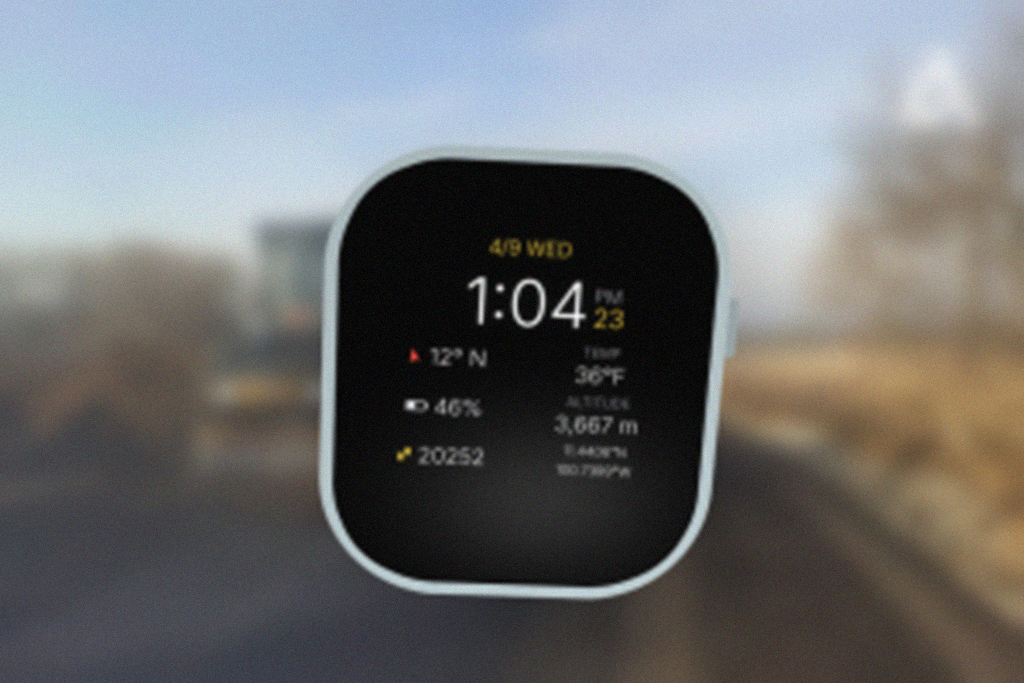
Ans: 1:04
